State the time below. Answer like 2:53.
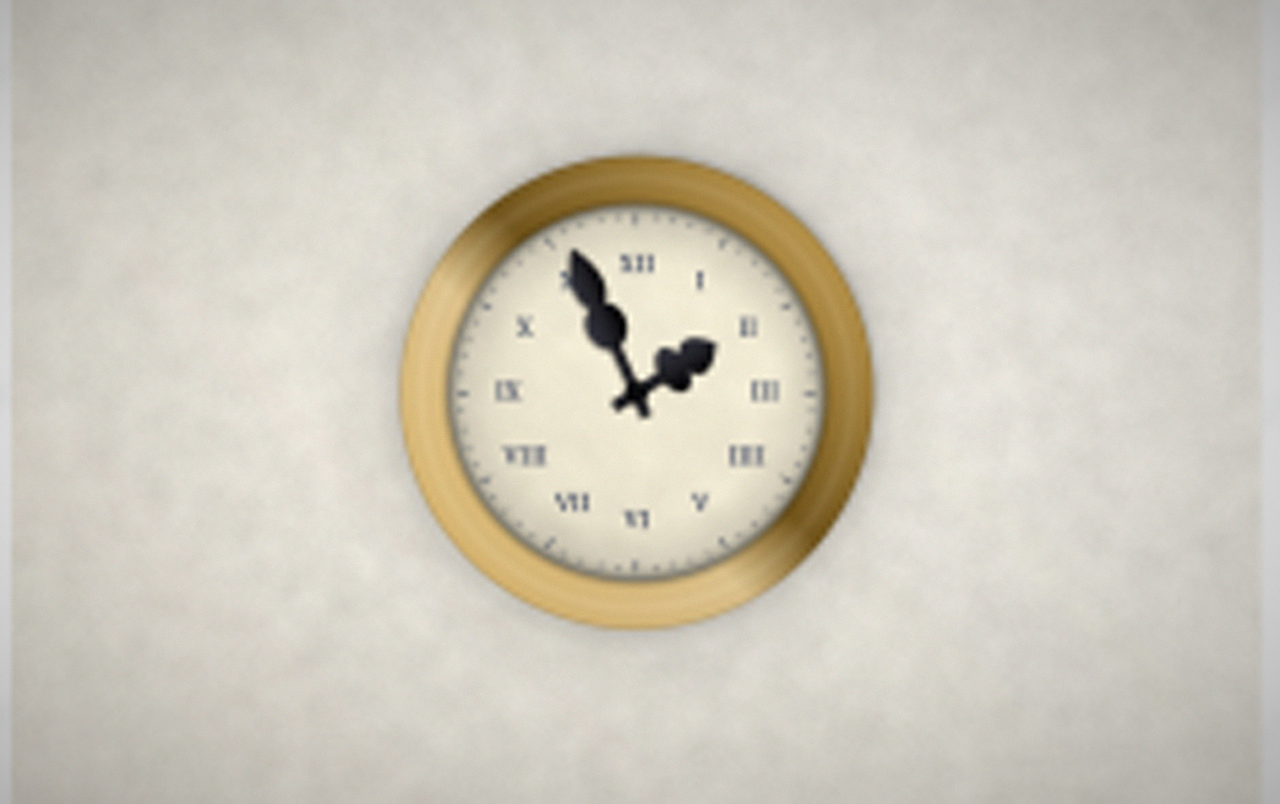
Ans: 1:56
